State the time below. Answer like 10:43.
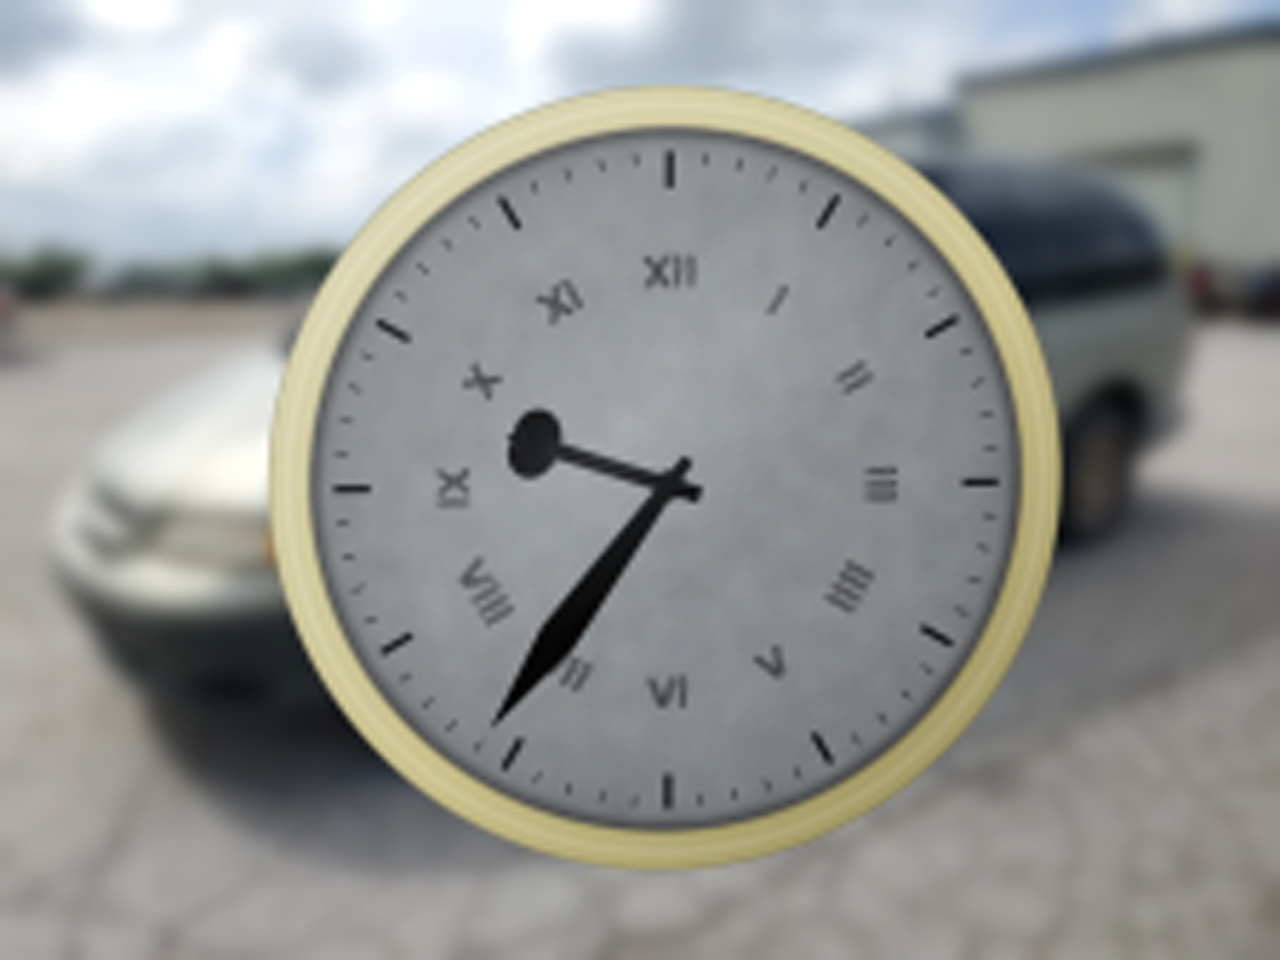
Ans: 9:36
